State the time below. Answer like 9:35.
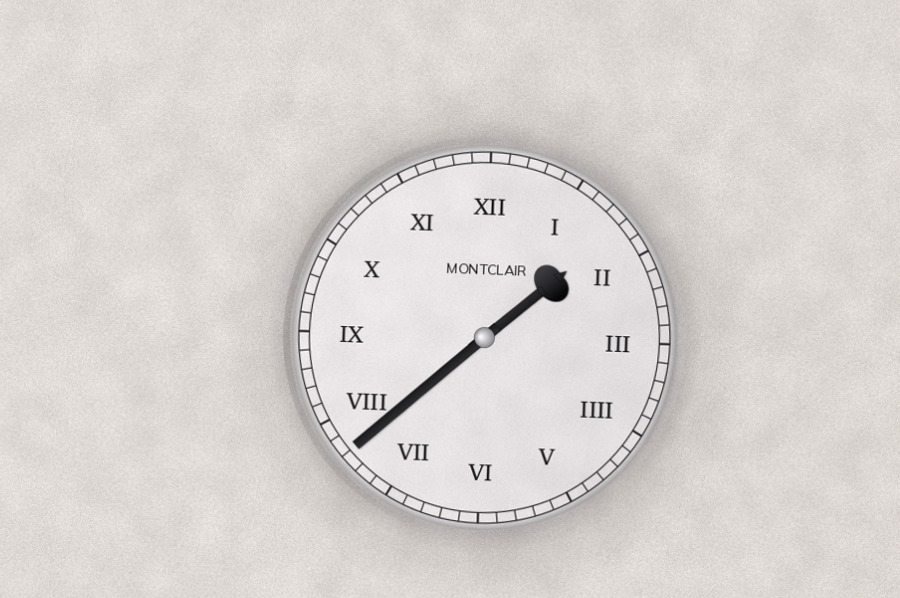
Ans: 1:38
